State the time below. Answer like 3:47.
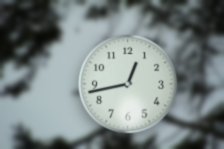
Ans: 12:43
